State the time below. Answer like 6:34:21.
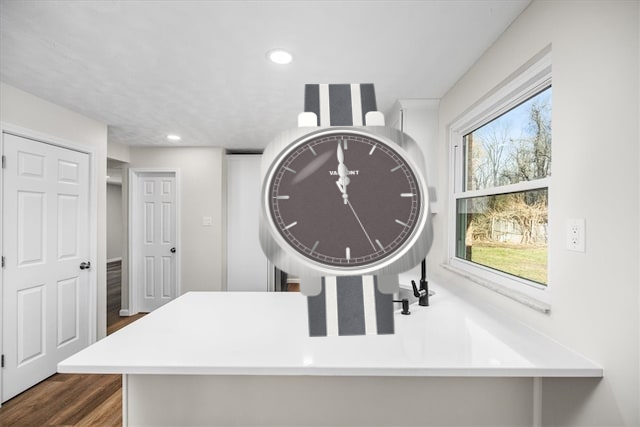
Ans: 11:59:26
